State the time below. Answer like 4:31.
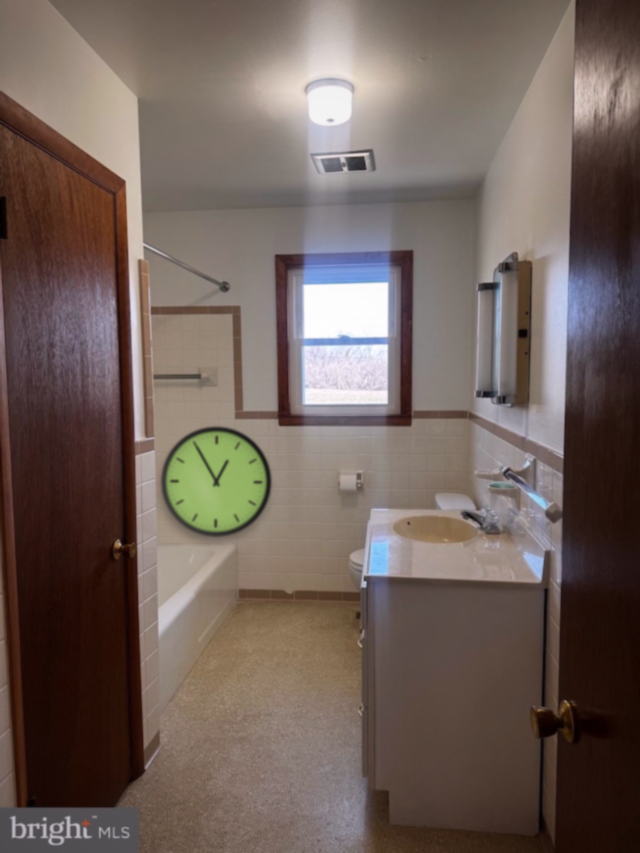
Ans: 12:55
